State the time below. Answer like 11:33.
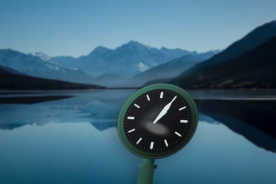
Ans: 1:05
